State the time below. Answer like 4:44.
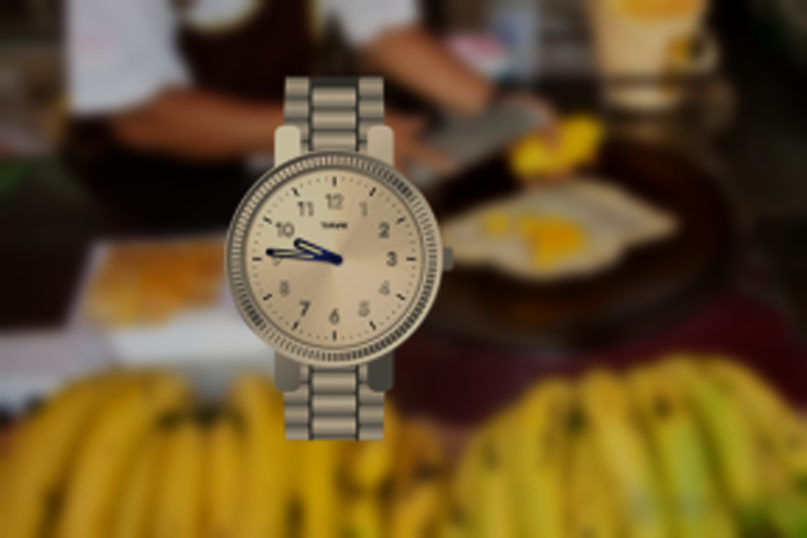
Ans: 9:46
